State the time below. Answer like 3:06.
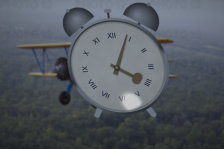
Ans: 4:04
